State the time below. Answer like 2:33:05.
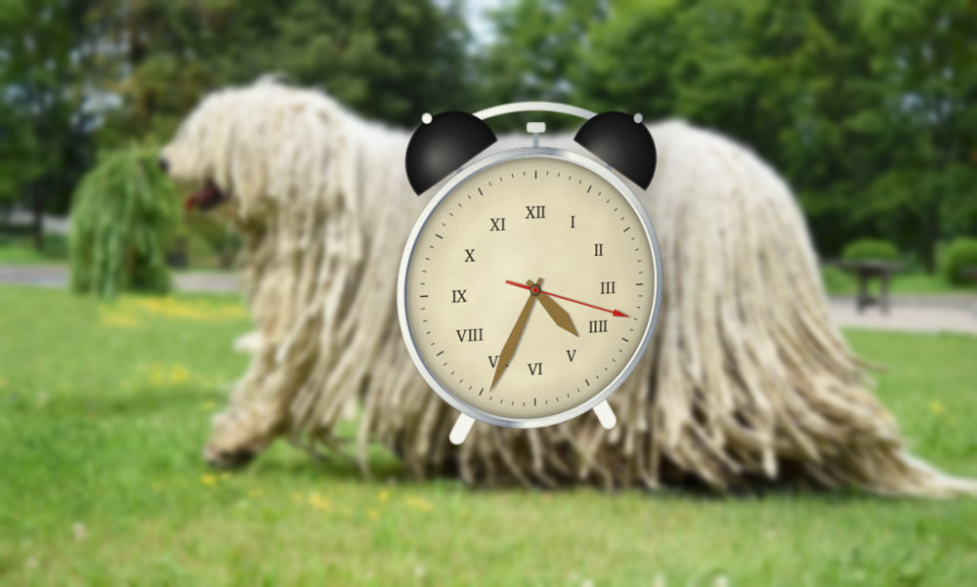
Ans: 4:34:18
